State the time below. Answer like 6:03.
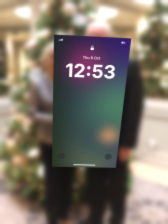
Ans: 12:53
